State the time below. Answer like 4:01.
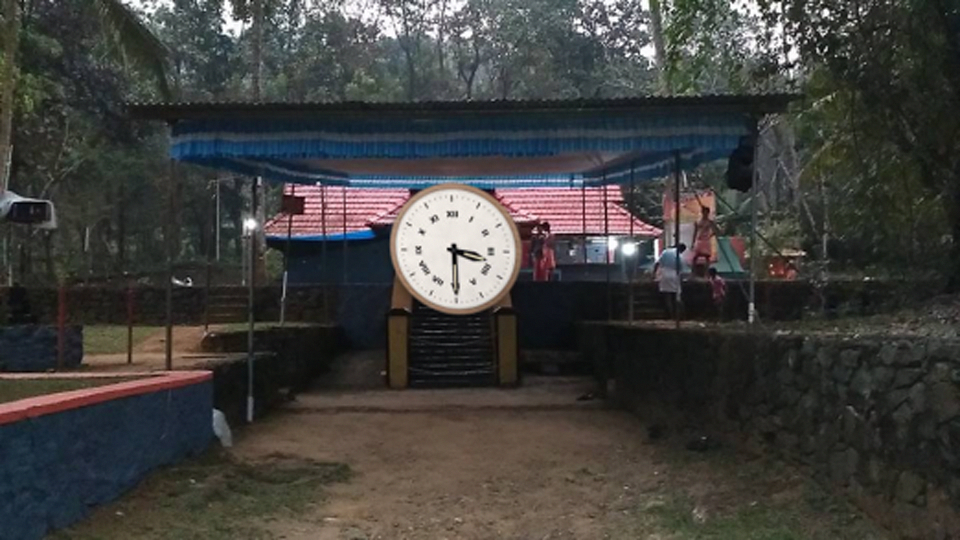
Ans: 3:30
